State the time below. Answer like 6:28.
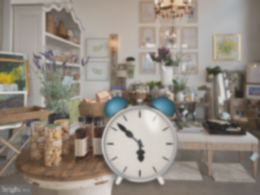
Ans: 5:52
